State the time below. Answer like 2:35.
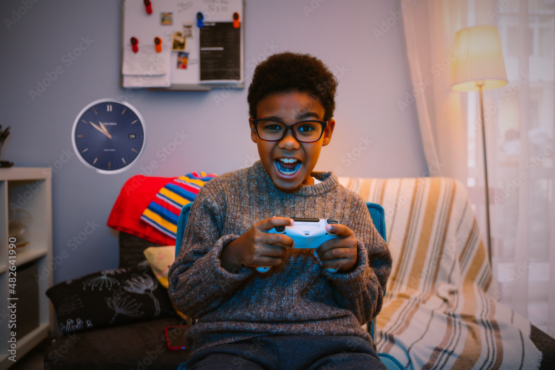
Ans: 10:51
